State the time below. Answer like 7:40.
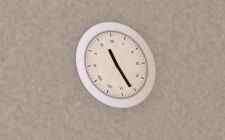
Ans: 11:26
